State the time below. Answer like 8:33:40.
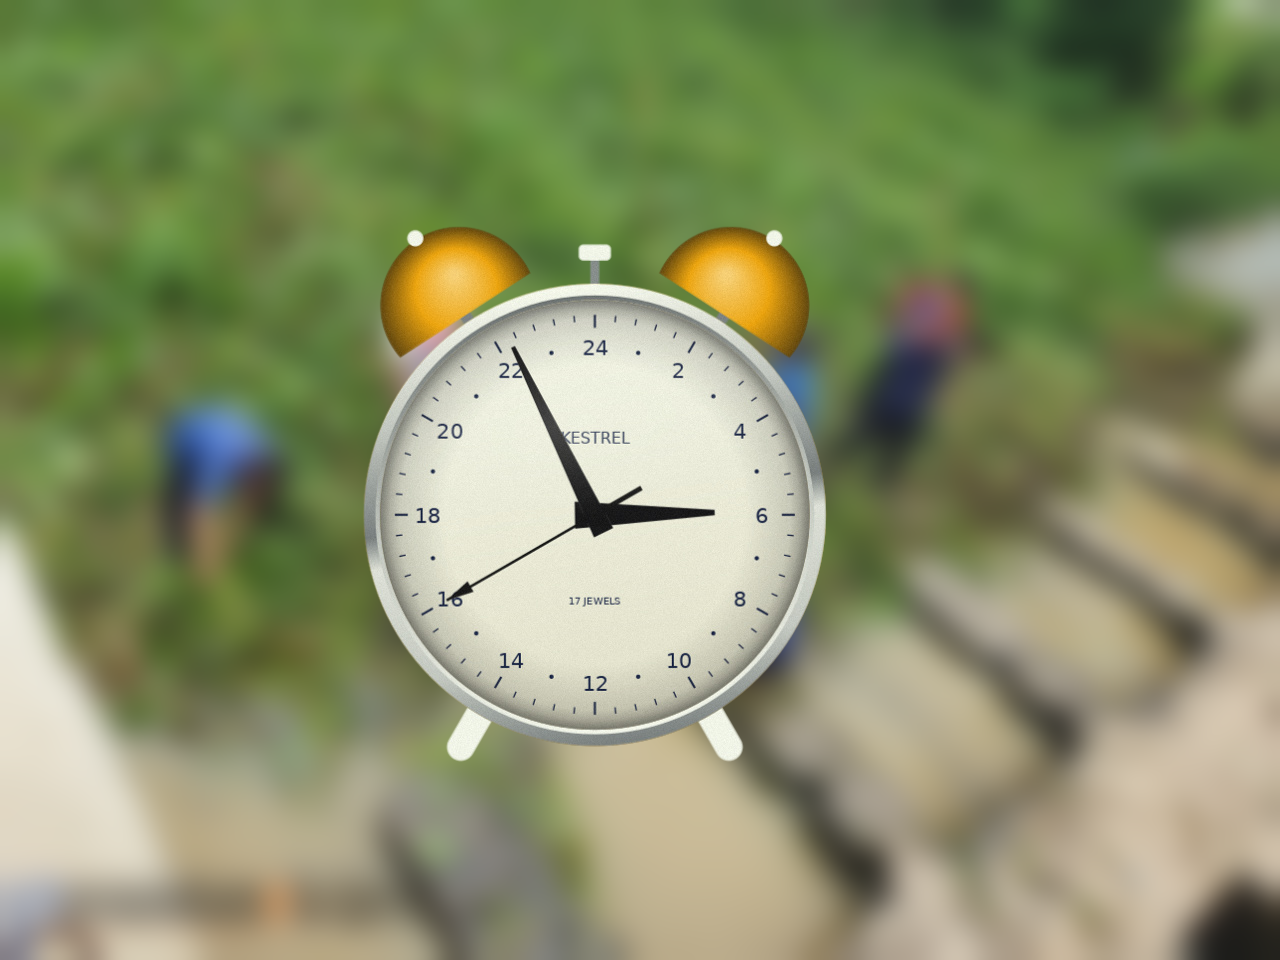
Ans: 5:55:40
